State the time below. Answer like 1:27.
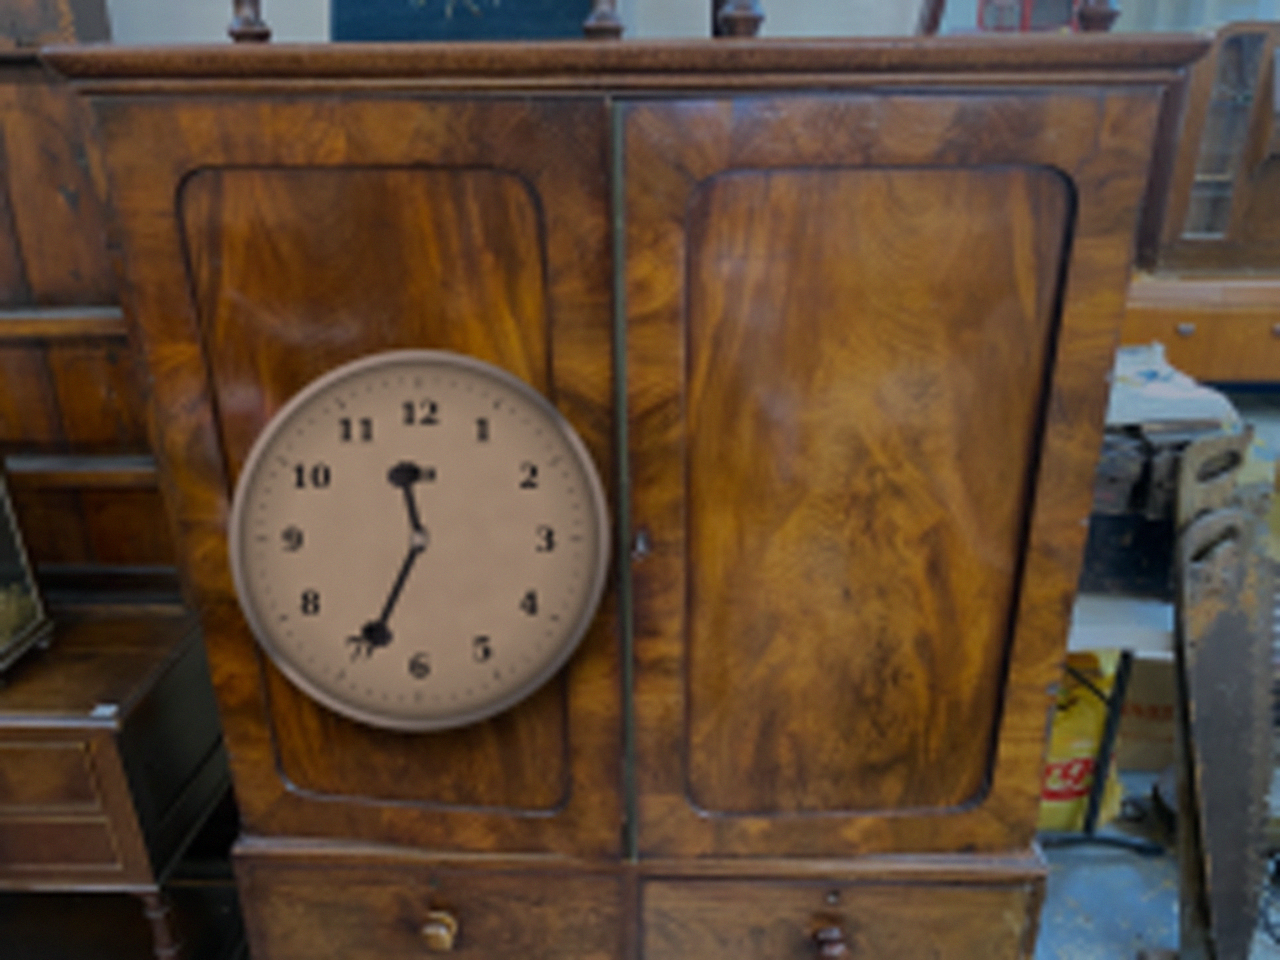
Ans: 11:34
